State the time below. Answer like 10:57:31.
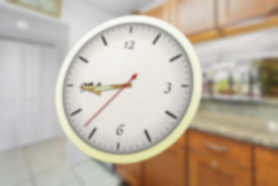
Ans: 8:44:37
